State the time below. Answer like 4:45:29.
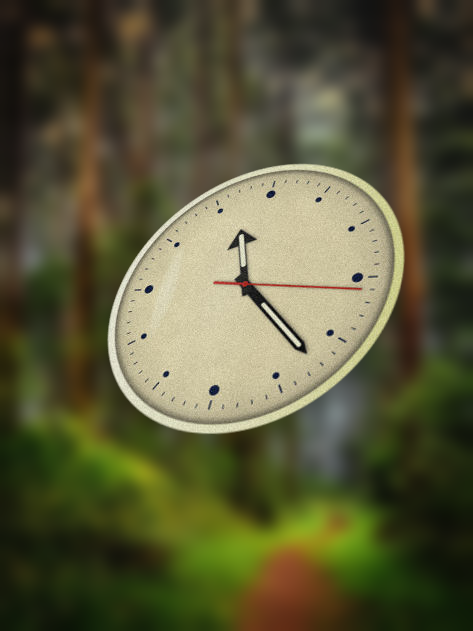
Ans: 11:22:16
